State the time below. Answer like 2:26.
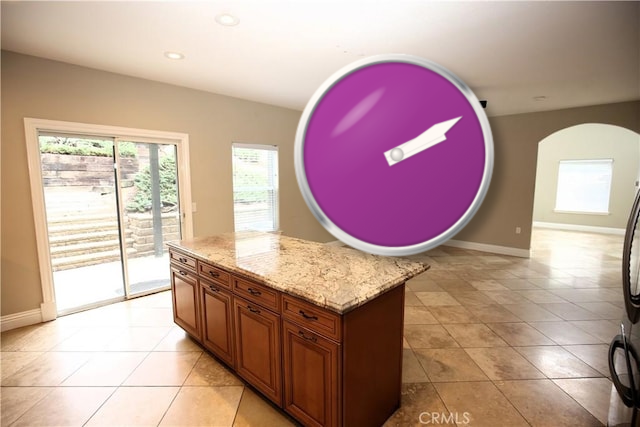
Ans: 2:10
